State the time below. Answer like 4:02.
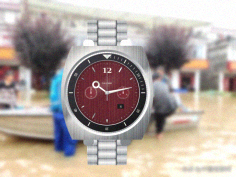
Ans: 10:13
